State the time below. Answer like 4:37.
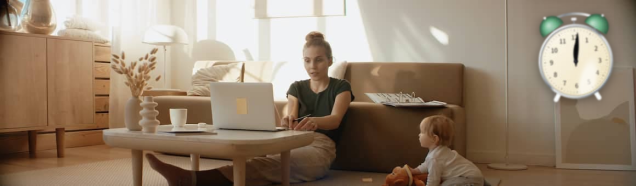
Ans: 12:01
